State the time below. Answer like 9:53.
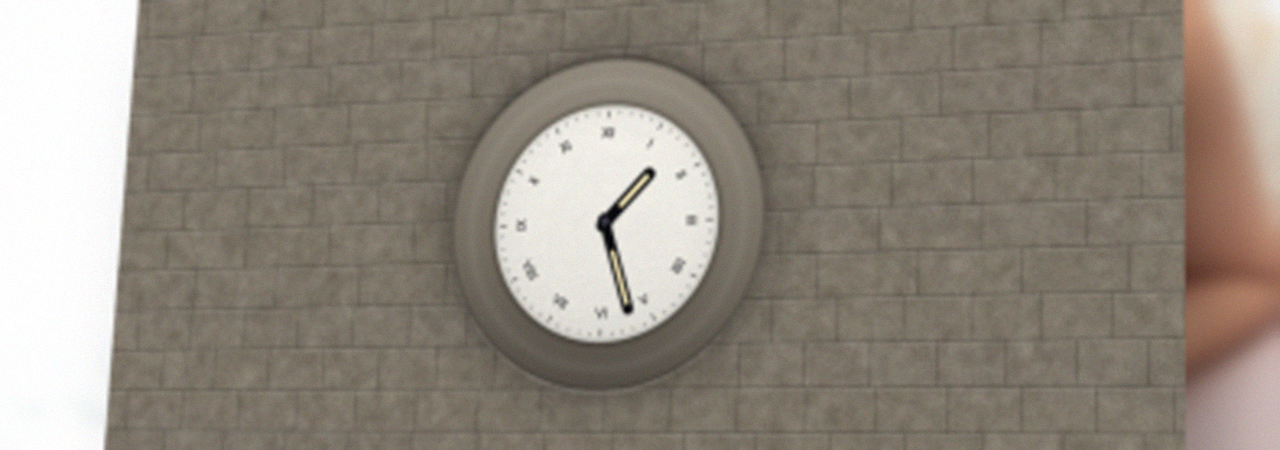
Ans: 1:27
